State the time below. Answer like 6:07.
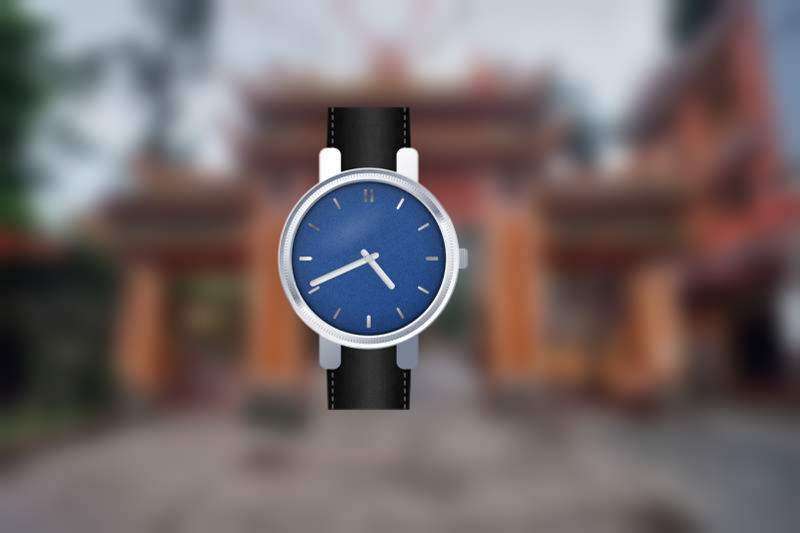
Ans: 4:41
